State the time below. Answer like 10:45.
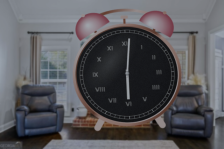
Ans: 6:01
